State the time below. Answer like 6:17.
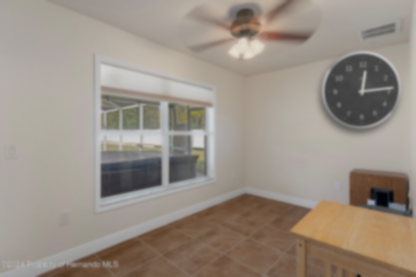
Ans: 12:14
